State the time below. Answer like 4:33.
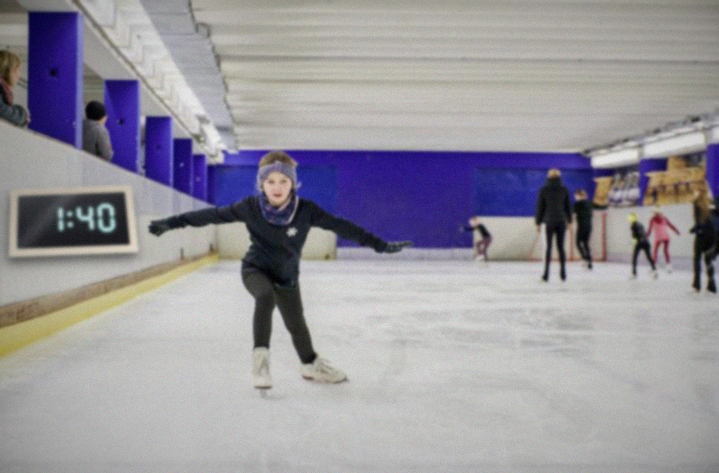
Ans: 1:40
